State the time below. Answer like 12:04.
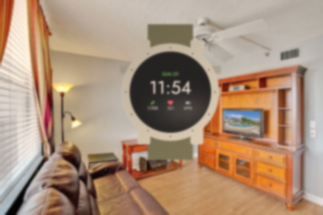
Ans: 11:54
